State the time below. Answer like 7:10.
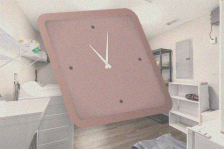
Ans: 11:04
